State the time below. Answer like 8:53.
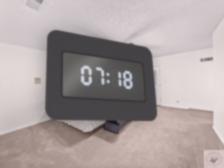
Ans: 7:18
